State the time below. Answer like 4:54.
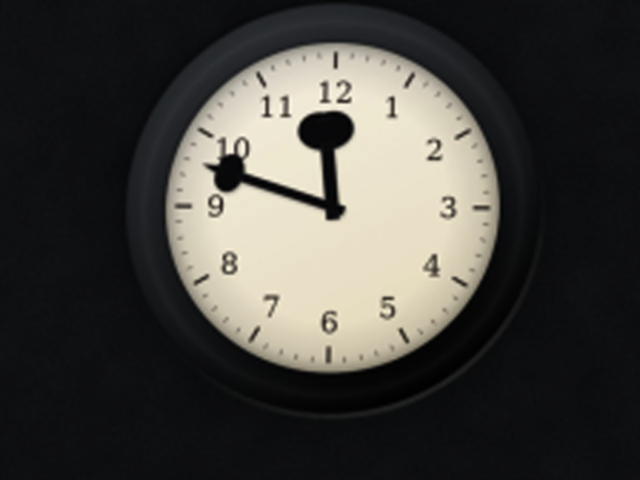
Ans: 11:48
